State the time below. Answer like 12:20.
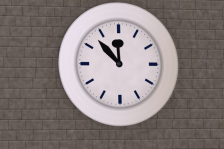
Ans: 11:53
